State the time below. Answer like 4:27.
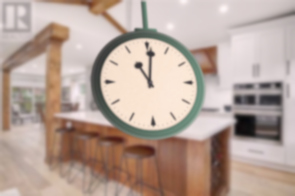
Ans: 11:01
